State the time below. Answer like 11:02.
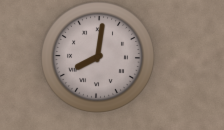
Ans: 8:01
